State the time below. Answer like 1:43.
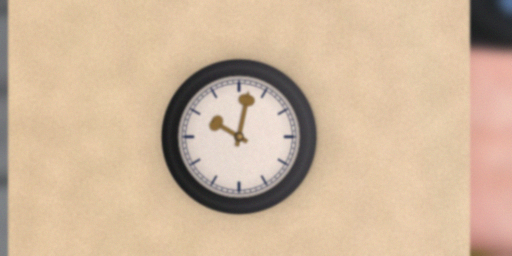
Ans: 10:02
